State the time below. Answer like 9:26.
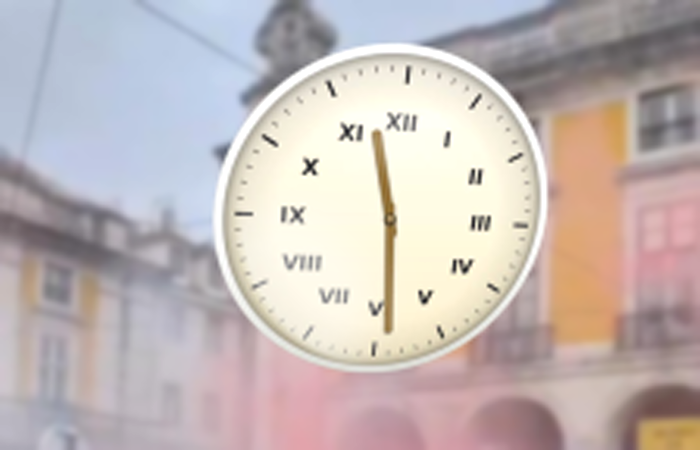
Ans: 11:29
